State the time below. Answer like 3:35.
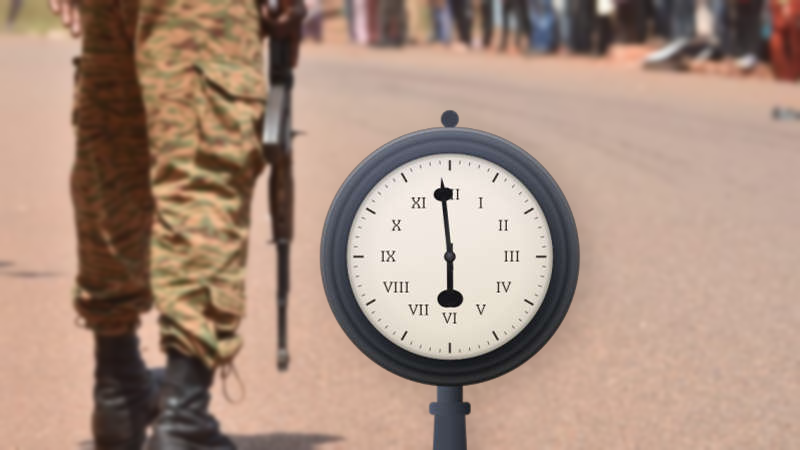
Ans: 5:59
